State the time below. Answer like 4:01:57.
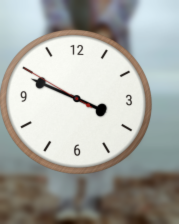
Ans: 3:48:50
